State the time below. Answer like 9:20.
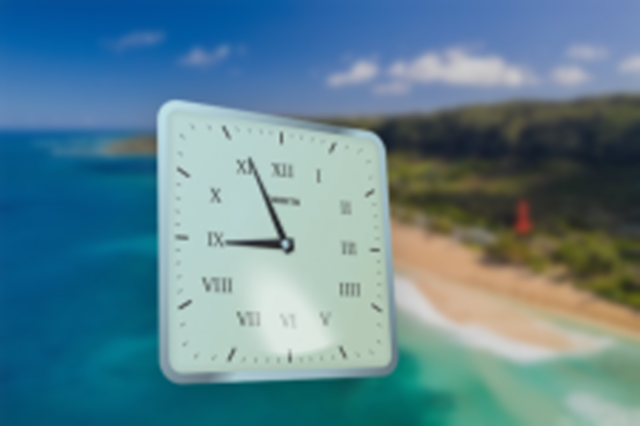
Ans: 8:56
